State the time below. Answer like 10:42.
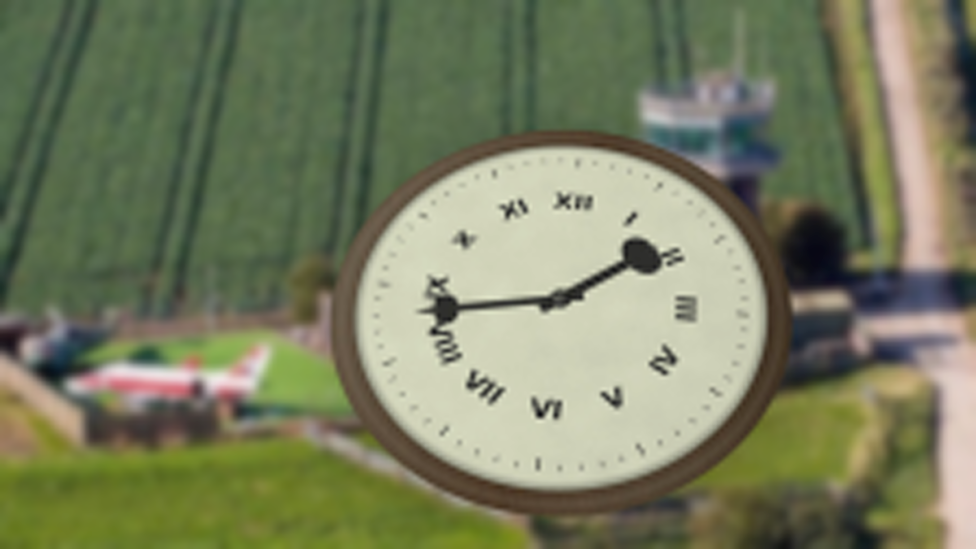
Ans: 1:43
